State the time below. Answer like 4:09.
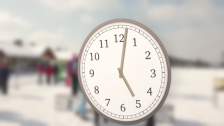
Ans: 5:02
